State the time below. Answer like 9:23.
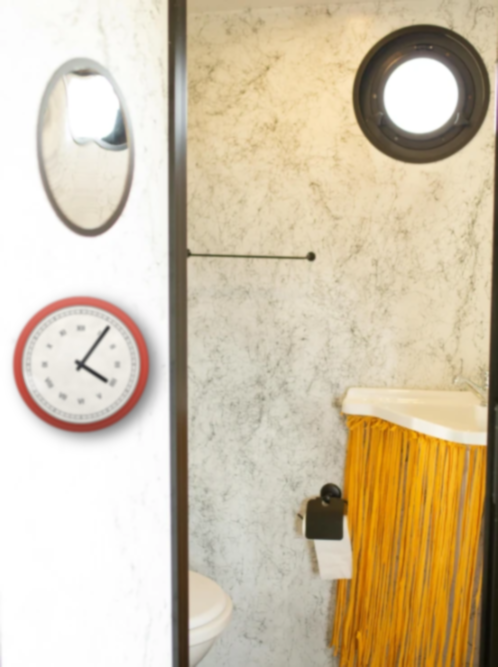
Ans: 4:06
